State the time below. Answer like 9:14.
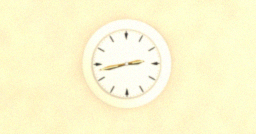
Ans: 2:43
